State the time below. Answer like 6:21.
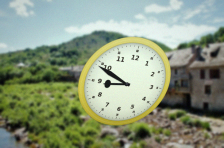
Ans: 8:49
